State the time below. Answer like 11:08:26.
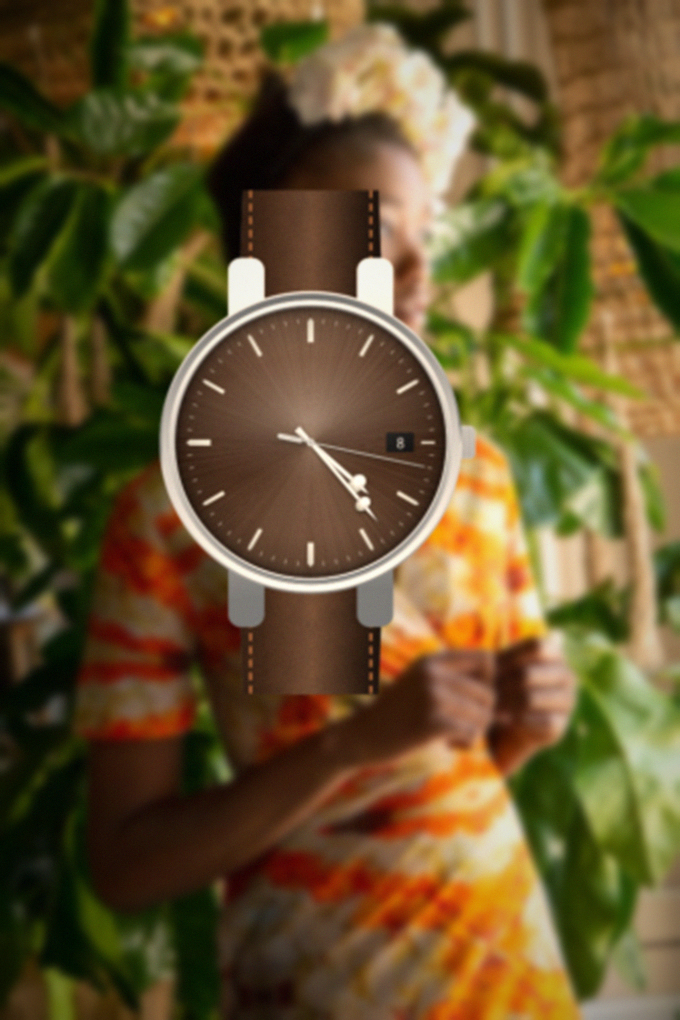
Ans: 4:23:17
